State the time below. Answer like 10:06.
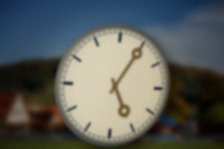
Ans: 5:05
